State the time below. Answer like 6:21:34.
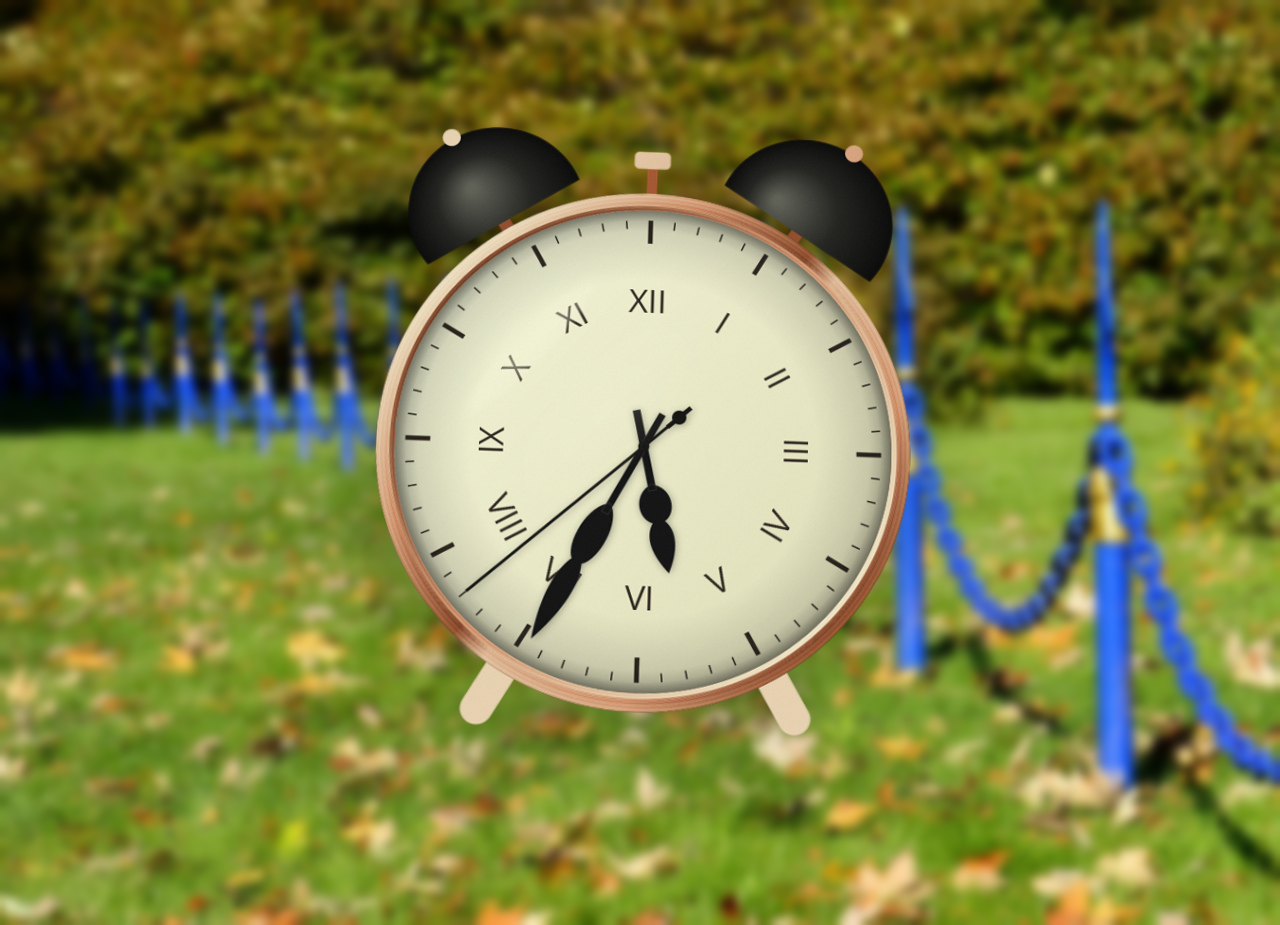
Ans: 5:34:38
